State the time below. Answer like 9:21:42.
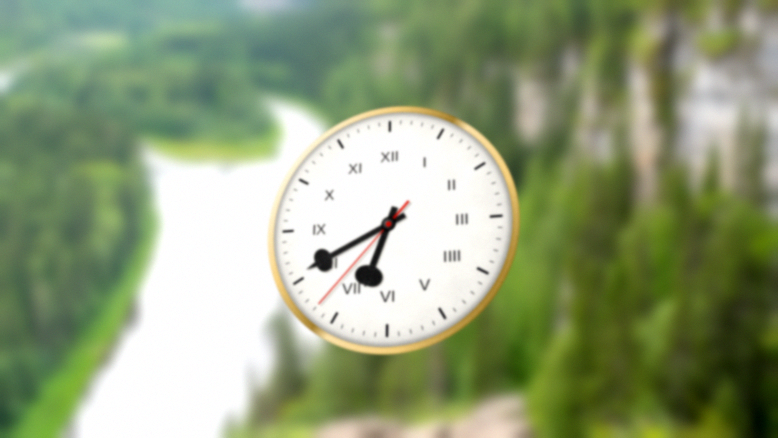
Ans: 6:40:37
